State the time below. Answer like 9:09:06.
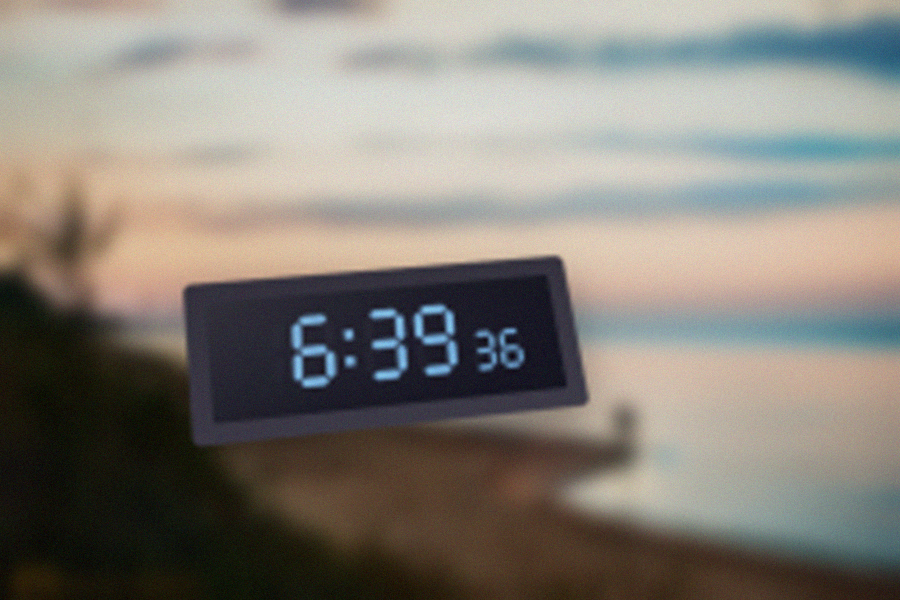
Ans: 6:39:36
